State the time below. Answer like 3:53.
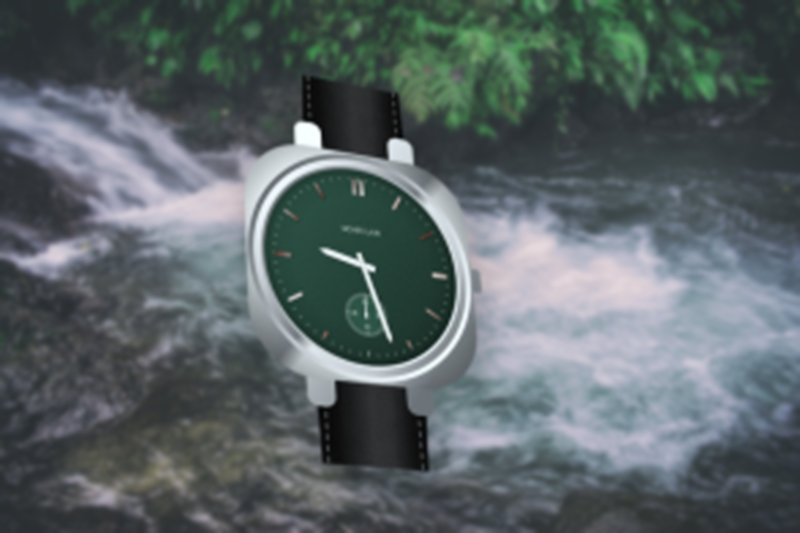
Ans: 9:27
